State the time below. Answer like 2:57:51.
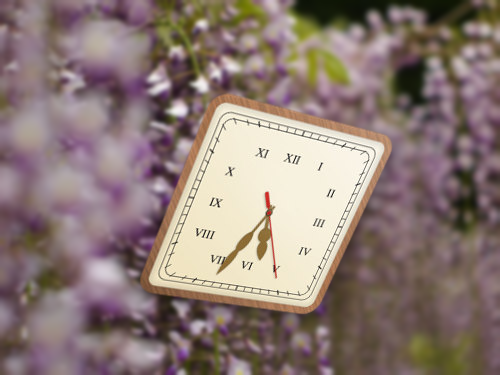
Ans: 5:33:25
